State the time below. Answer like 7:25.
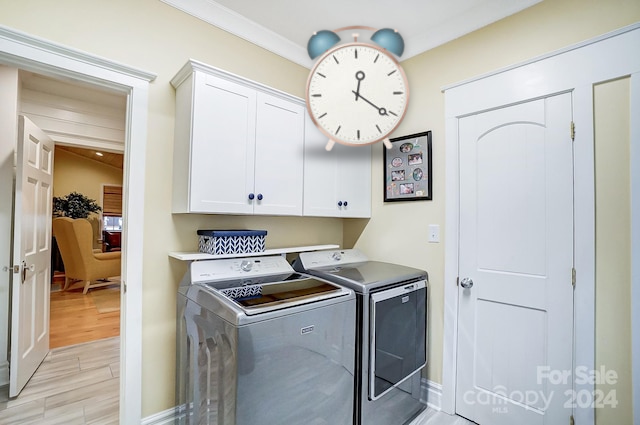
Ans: 12:21
